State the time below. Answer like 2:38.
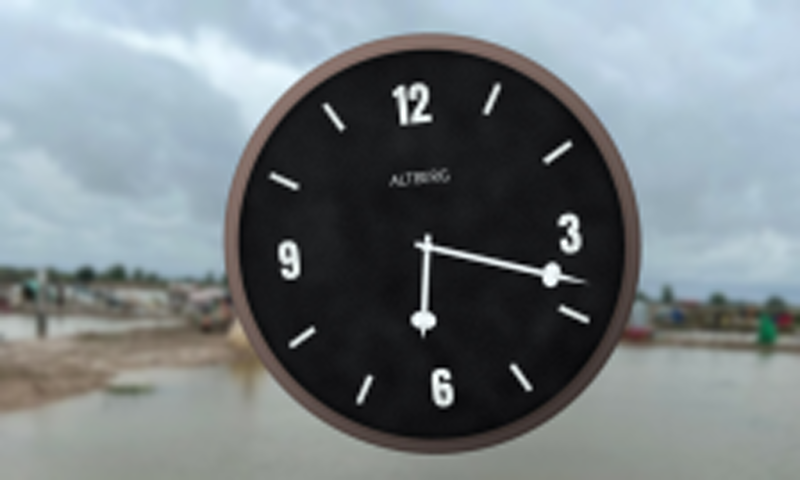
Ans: 6:18
